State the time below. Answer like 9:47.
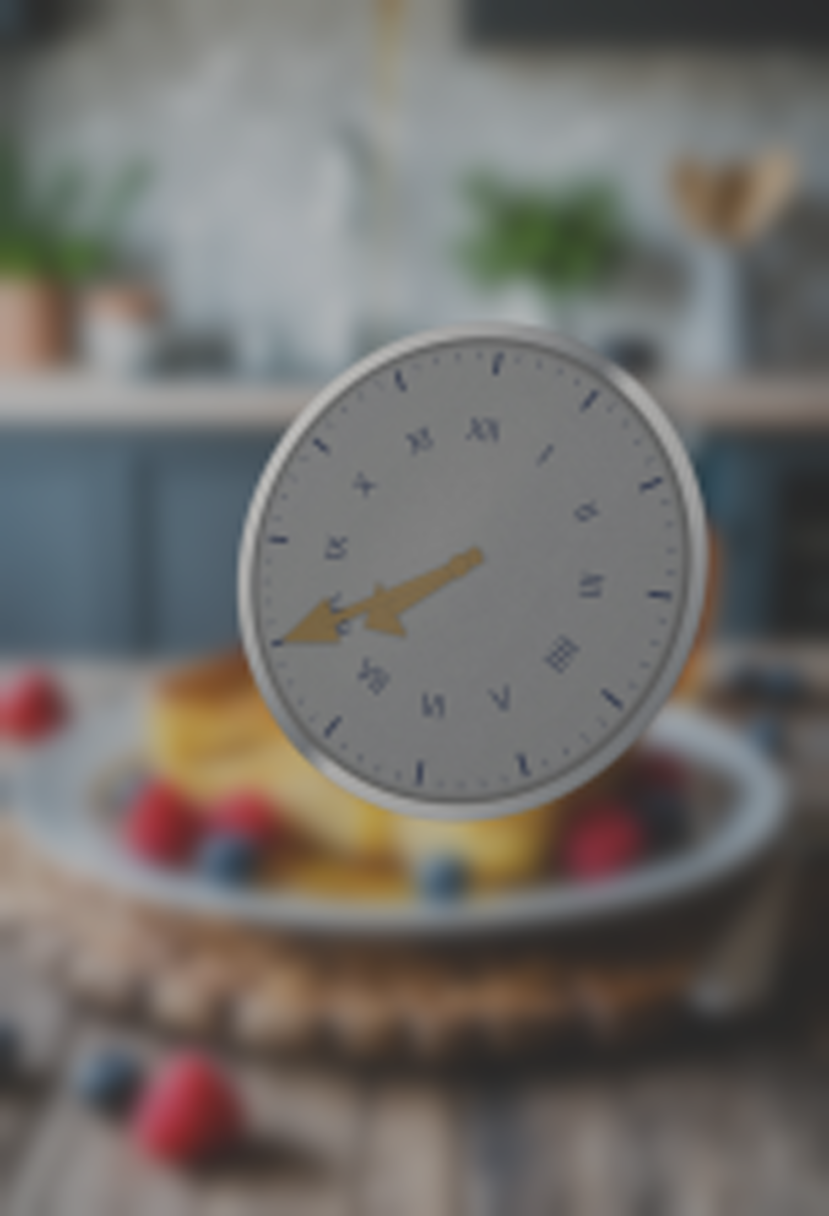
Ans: 7:40
